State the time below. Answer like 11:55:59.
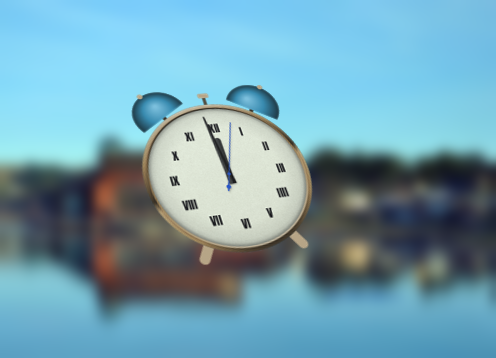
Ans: 11:59:03
